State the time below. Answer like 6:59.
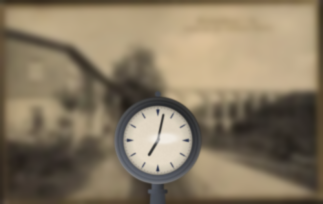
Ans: 7:02
